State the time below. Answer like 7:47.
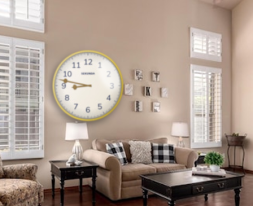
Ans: 8:47
